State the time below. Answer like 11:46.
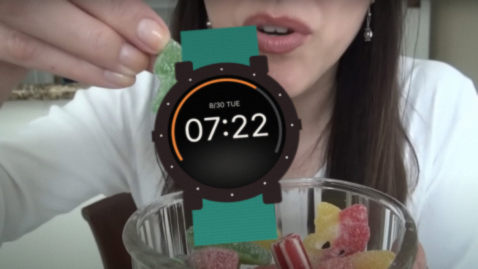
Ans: 7:22
